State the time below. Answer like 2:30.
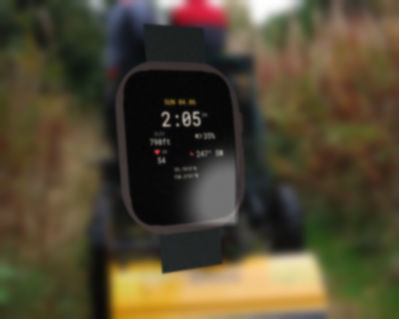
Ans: 2:05
